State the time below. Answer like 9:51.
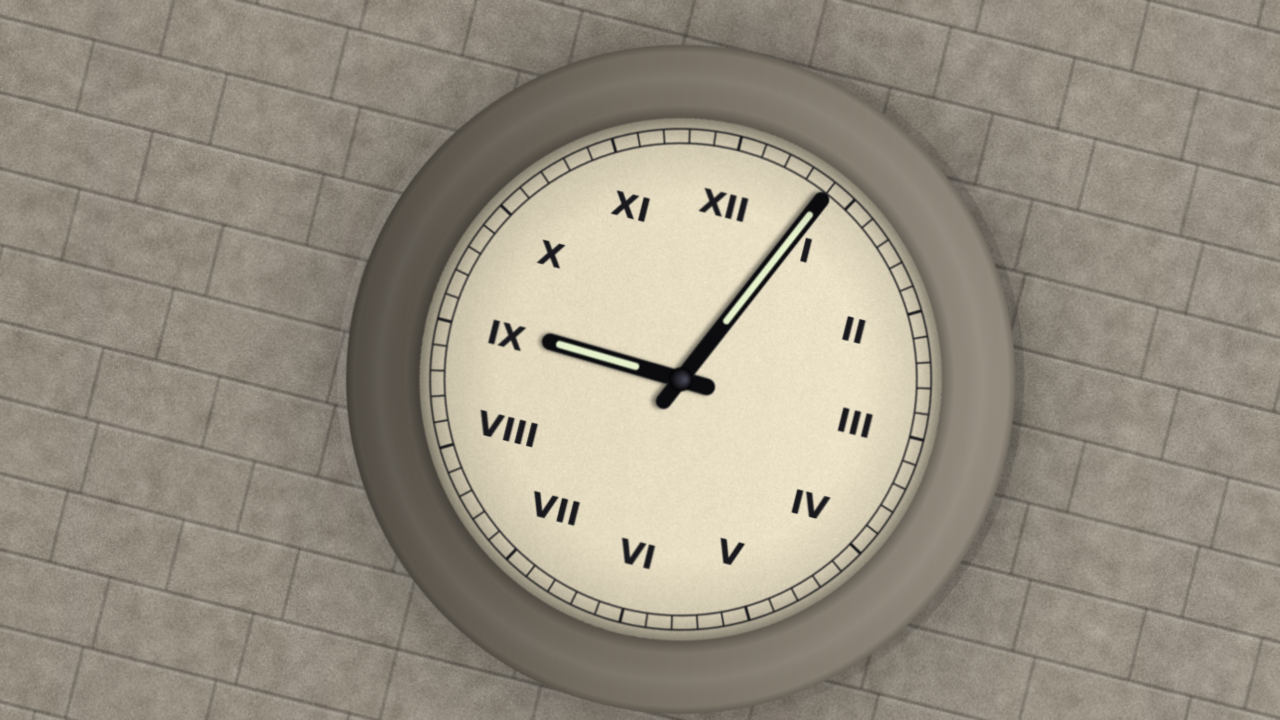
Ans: 9:04
